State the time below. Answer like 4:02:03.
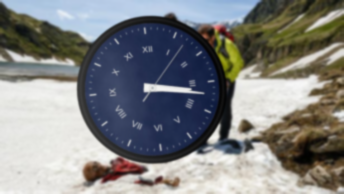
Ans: 3:17:07
